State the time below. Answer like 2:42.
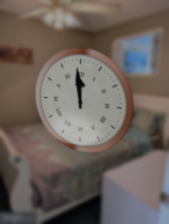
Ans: 11:59
